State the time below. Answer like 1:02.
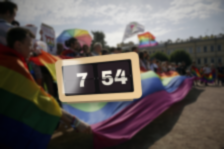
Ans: 7:54
